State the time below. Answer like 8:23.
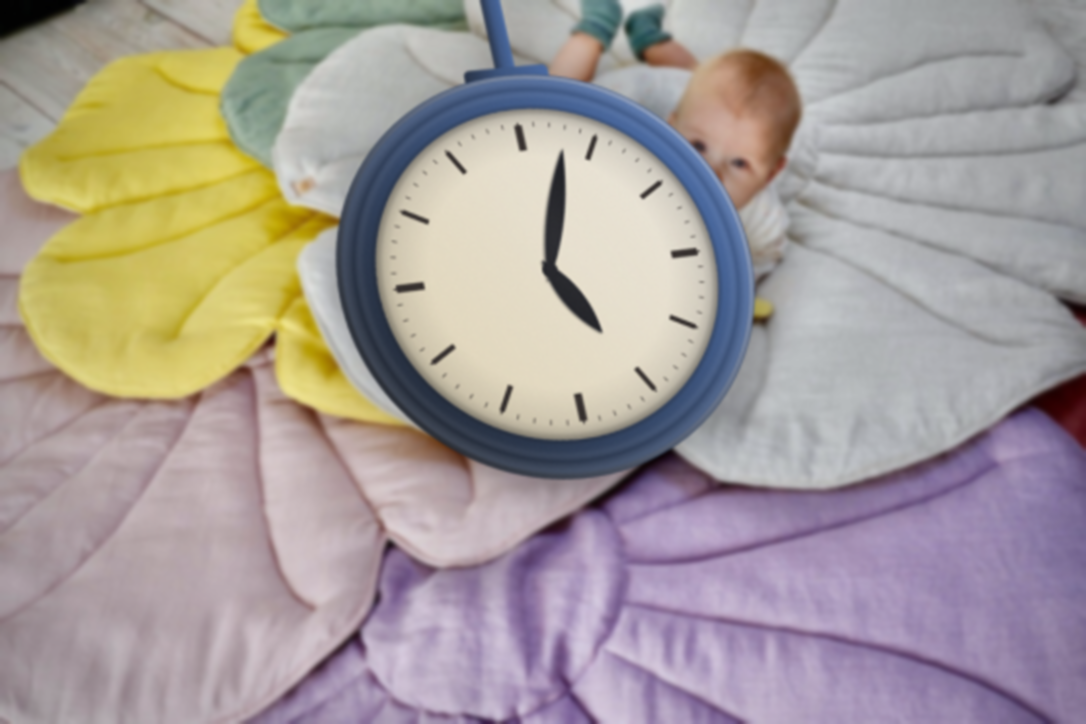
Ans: 5:03
